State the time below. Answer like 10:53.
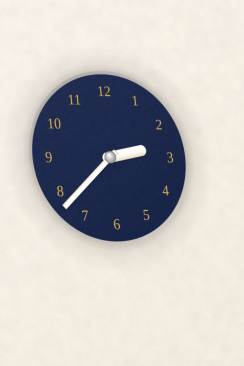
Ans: 2:38
